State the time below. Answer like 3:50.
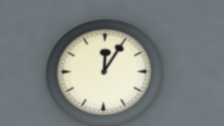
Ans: 12:05
